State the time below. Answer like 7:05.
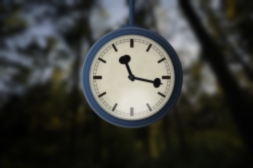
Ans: 11:17
